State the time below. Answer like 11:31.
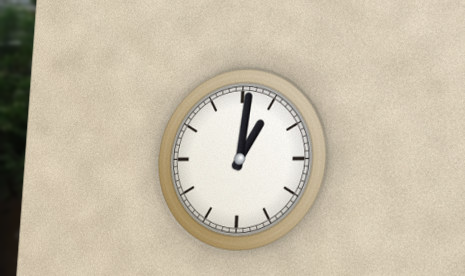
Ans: 1:01
